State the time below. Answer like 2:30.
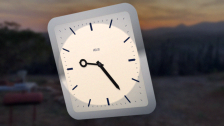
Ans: 9:25
